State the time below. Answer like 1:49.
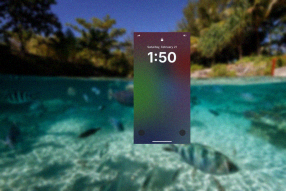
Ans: 1:50
